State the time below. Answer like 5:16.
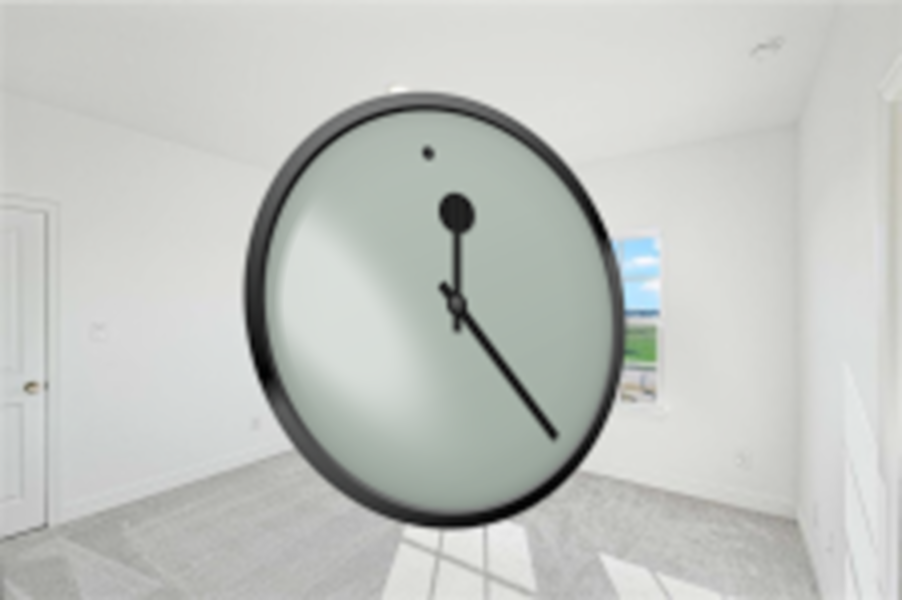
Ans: 12:25
